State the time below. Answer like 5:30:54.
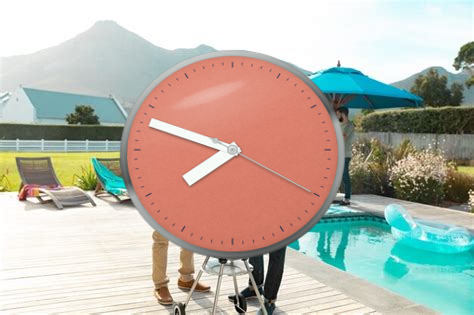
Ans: 7:48:20
